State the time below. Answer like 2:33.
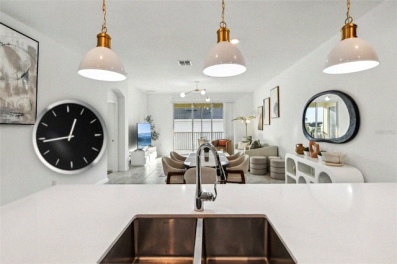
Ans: 12:44
